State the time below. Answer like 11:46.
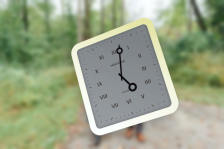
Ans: 5:02
